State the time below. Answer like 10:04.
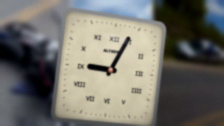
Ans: 9:04
